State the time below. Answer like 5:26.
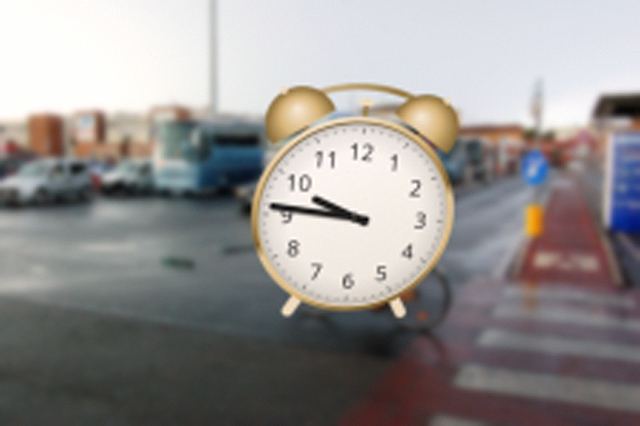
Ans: 9:46
